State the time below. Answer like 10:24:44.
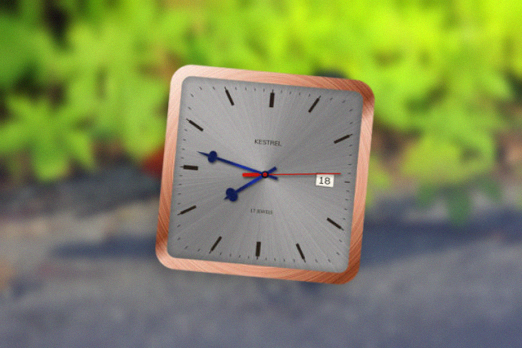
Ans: 7:47:14
